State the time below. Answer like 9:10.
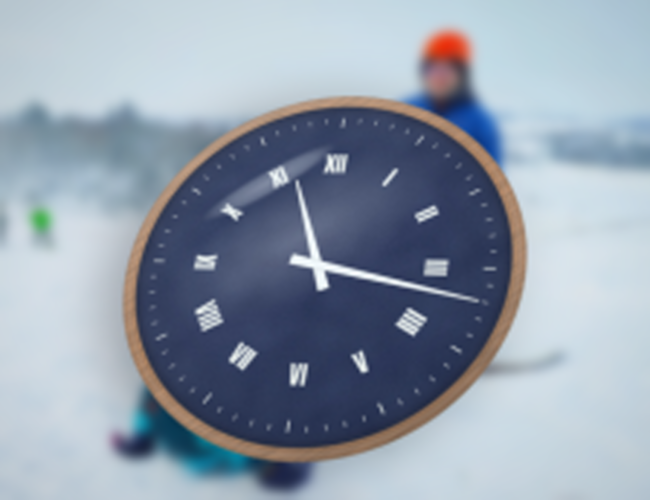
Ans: 11:17
